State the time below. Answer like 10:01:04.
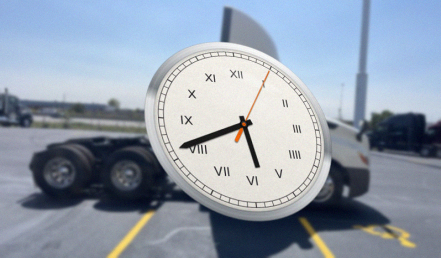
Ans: 5:41:05
